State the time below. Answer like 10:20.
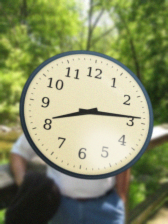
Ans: 8:14
